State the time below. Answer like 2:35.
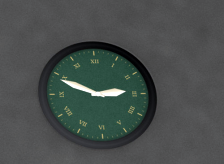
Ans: 2:49
